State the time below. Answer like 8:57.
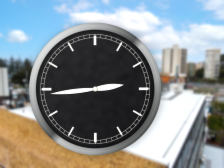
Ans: 2:44
